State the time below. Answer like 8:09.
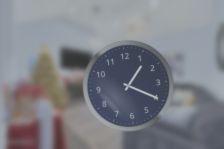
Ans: 1:20
